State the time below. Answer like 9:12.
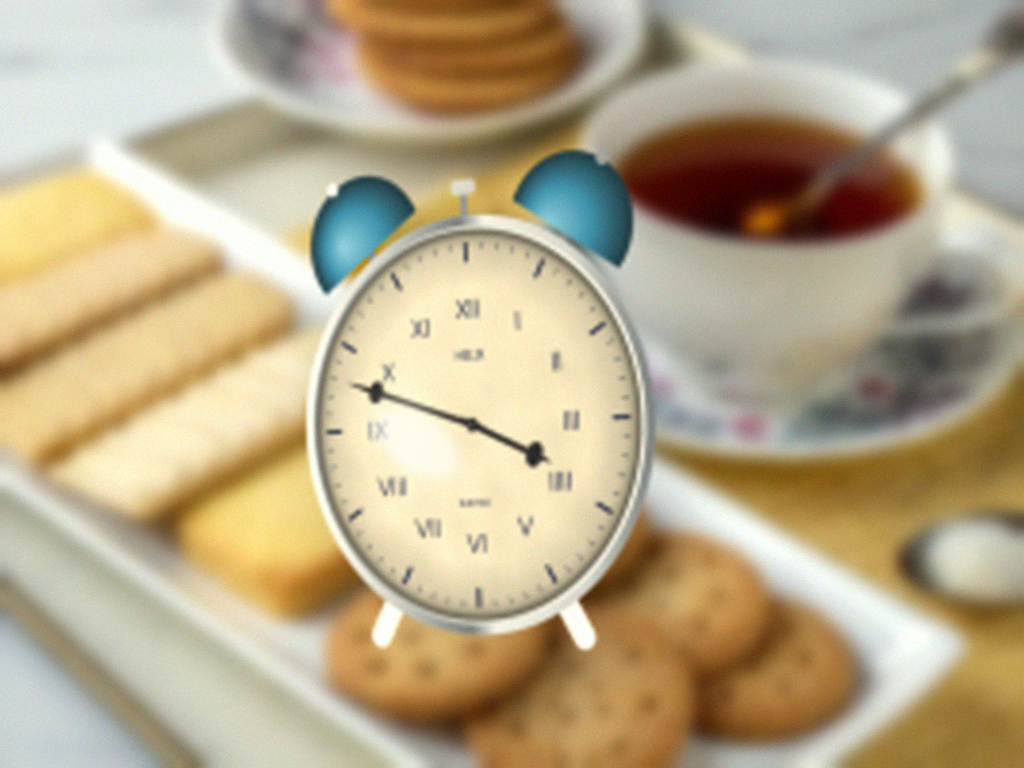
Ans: 3:48
